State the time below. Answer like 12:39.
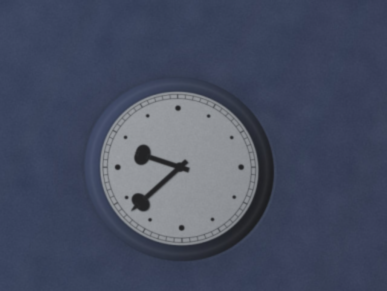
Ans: 9:38
